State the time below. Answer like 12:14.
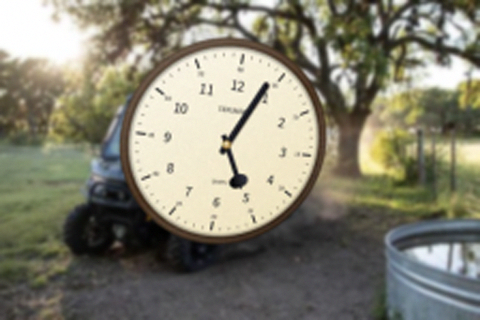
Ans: 5:04
